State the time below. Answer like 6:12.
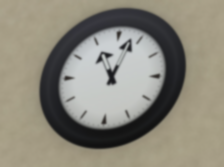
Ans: 11:03
